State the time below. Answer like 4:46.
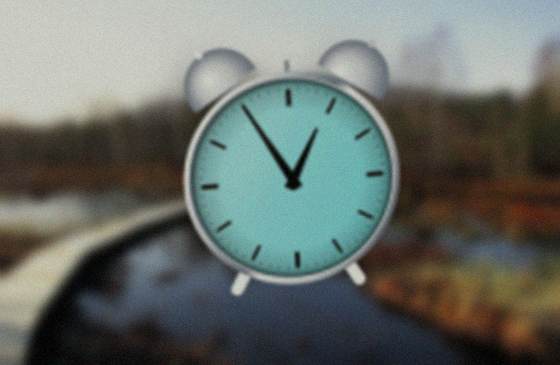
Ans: 12:55
